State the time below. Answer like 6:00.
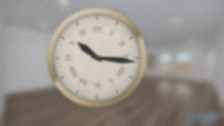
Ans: 10:16
